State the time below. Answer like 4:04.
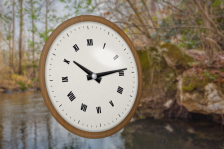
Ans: 10:14
